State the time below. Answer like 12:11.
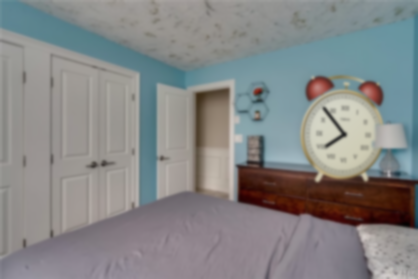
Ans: 7:53
